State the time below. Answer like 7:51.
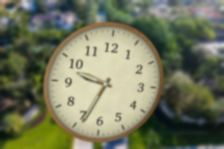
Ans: 9:34
